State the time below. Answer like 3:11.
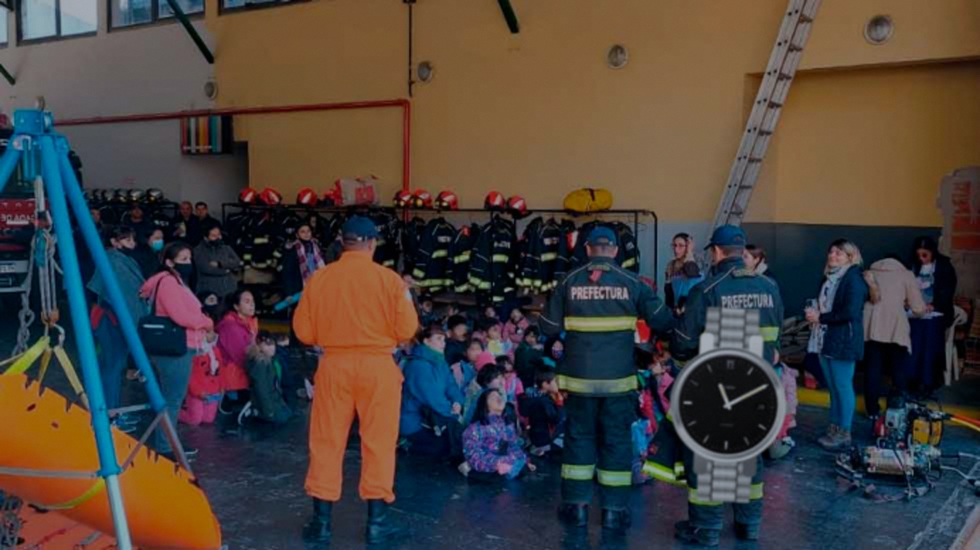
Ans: 11:10
